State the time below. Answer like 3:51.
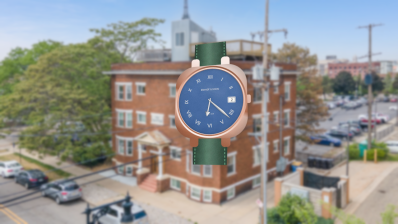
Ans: 6:22
